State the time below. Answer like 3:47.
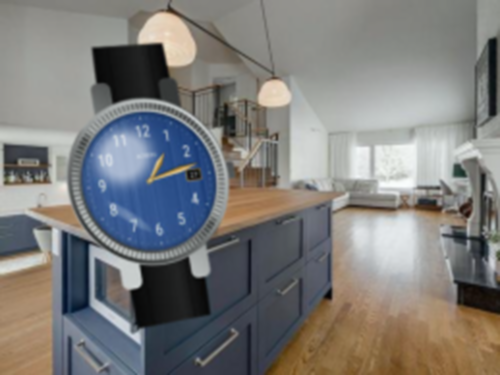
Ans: 1:13
